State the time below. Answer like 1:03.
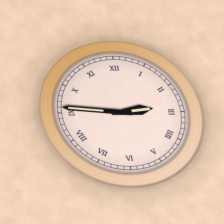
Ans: 2:46
